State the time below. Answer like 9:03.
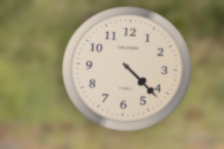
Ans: 4:22
